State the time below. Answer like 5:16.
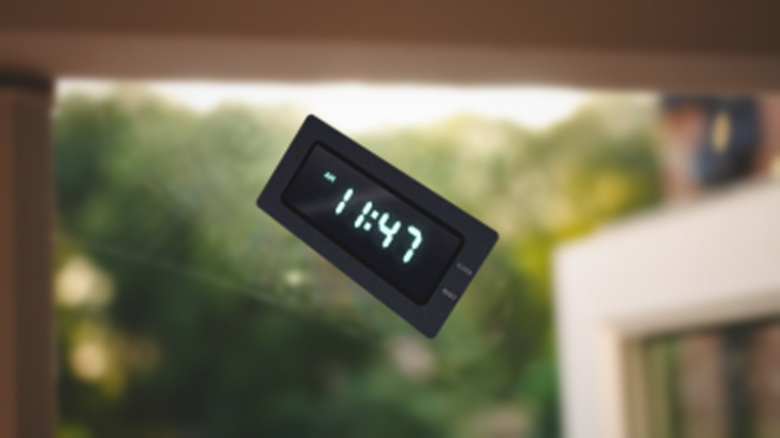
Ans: 11:47
